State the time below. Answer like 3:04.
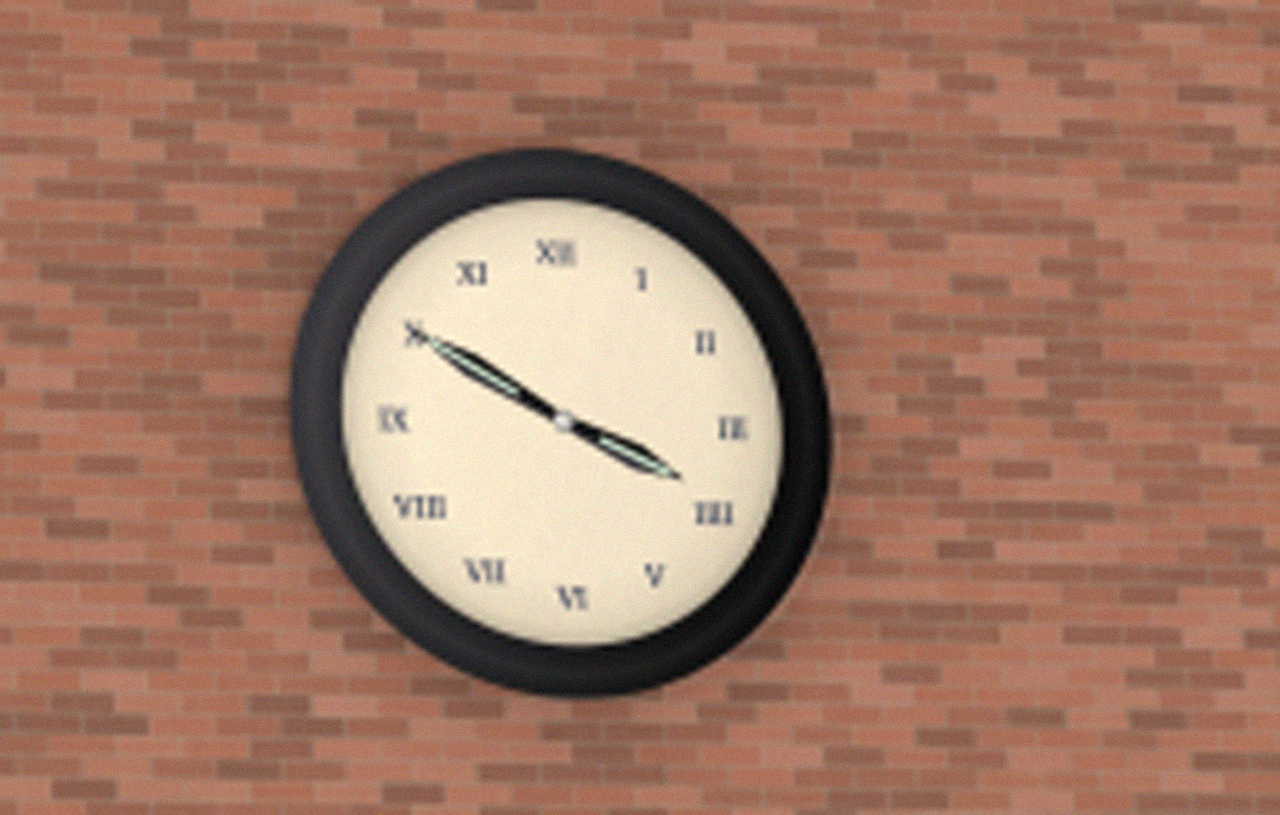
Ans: 3:50
